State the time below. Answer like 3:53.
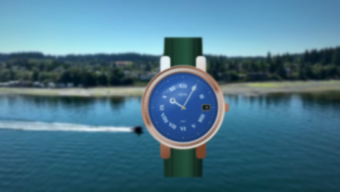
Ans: 10:05
